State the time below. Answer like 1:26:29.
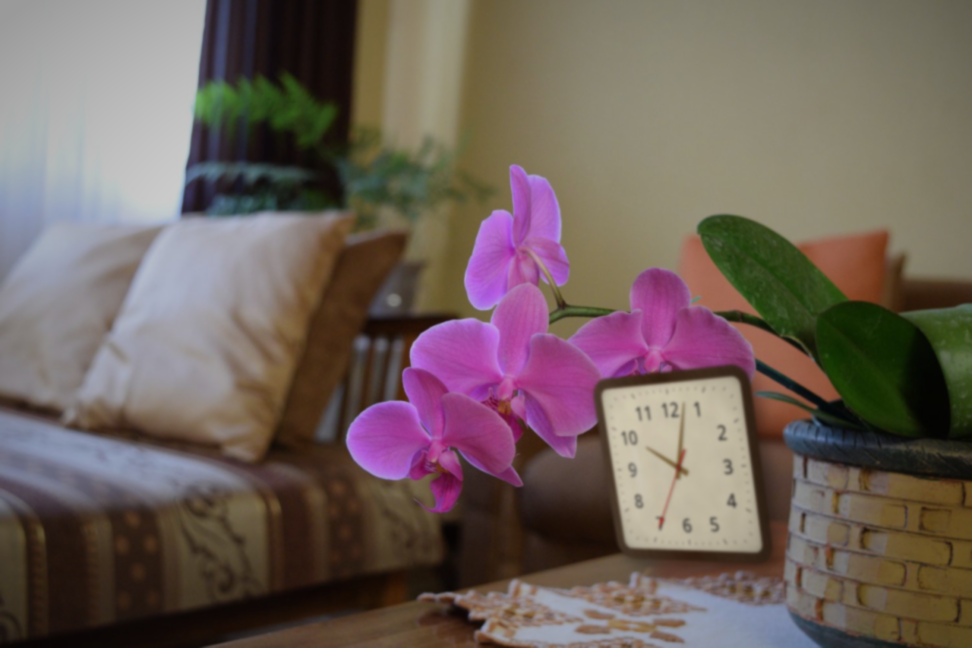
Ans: 10:02:35
